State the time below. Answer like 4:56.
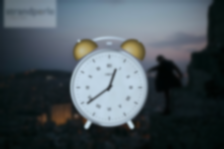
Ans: 12:39
